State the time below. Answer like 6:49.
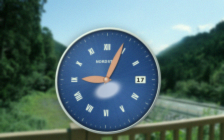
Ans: 9:04
